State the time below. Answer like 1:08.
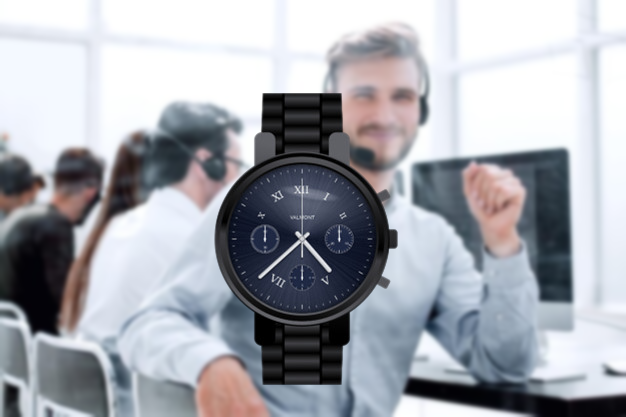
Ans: 4:38
